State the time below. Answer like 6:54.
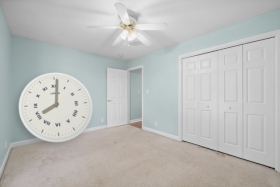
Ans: 8:01
